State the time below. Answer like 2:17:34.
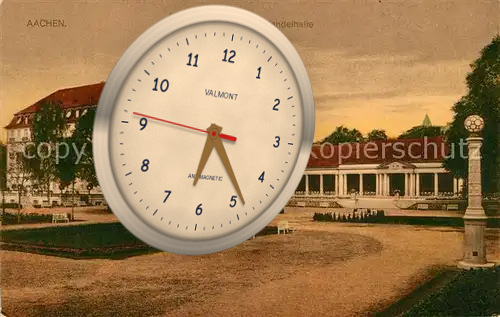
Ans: 6:23:46
